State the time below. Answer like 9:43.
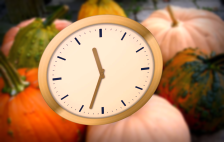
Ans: 11:33
